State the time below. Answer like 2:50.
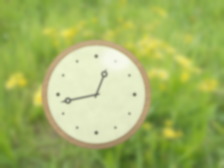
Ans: 12:43
